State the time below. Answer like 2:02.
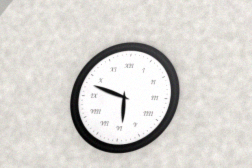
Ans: 5:48
